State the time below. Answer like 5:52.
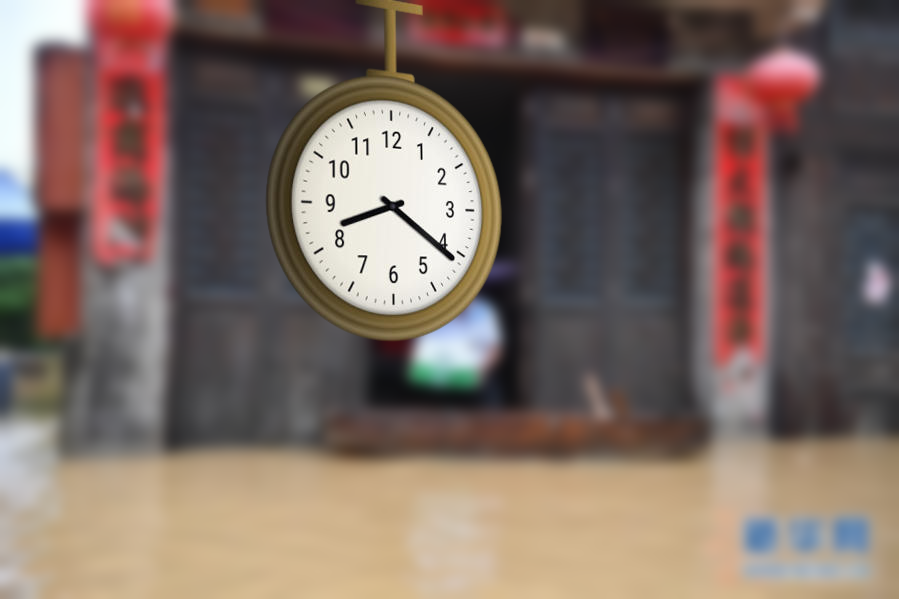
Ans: 8:21
